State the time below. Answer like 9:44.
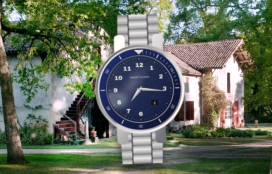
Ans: 7:16
